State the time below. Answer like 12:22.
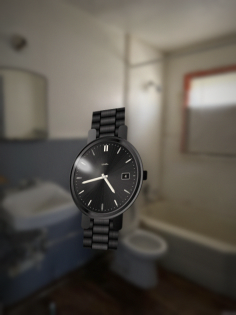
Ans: 4:43
